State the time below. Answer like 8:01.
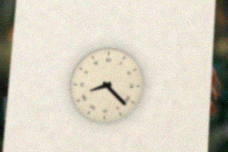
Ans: 8:22
